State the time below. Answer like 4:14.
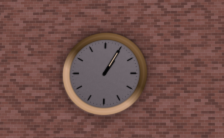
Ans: 1:05
